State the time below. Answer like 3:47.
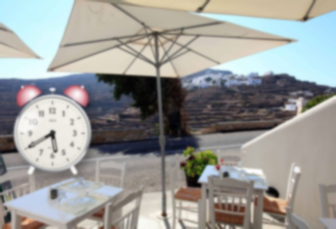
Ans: 5:40
